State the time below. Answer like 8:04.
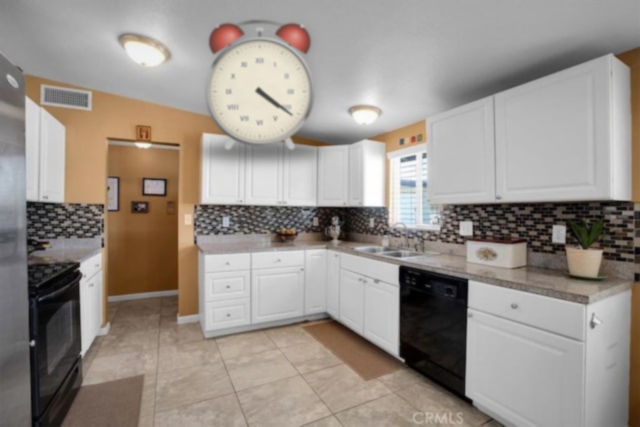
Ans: 4:21
